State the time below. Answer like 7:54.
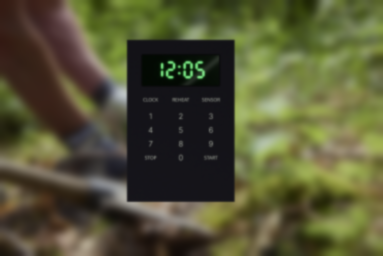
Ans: 12:05
